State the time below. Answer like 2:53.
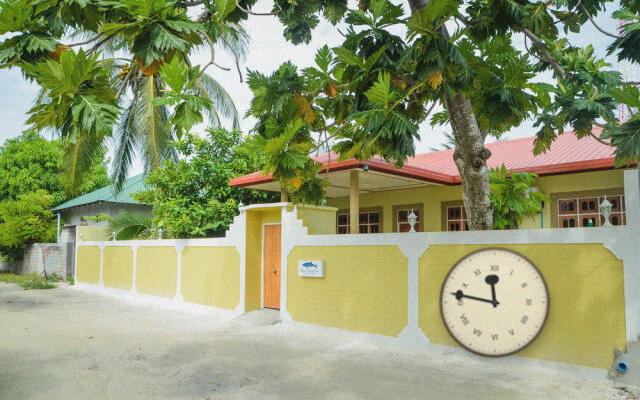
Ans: 11:47
